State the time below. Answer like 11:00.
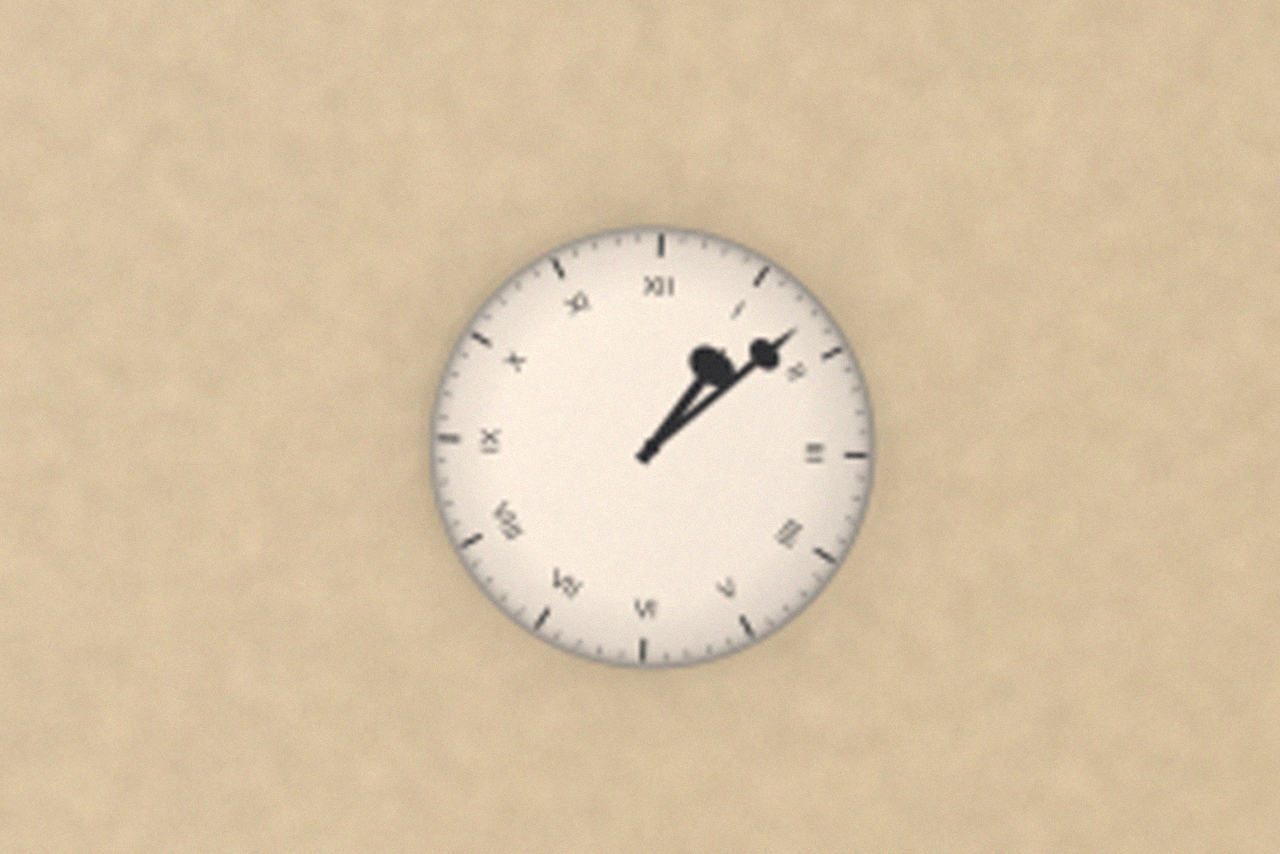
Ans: 1:08
